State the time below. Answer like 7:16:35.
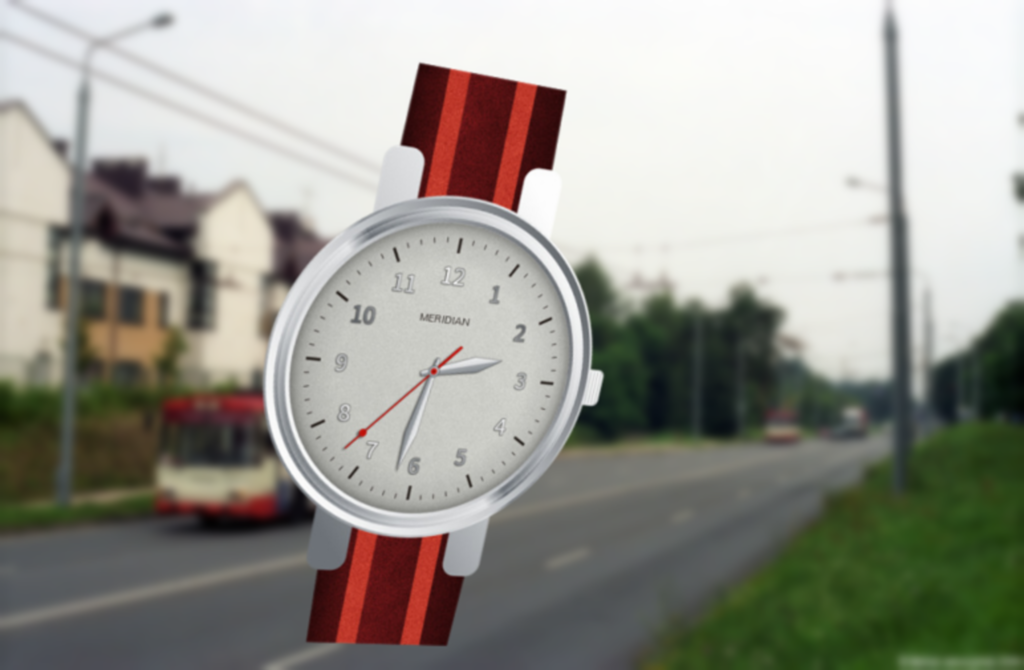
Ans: 2:31:37
